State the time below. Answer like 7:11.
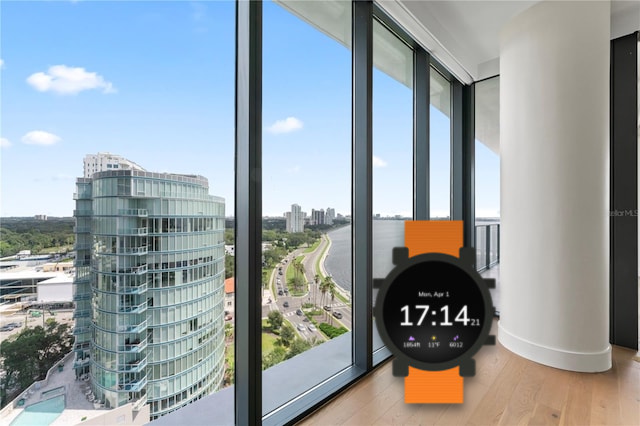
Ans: 17:14
